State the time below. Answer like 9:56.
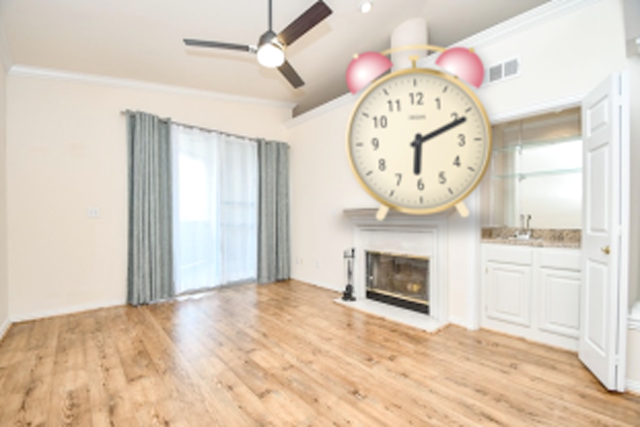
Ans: 6:11
